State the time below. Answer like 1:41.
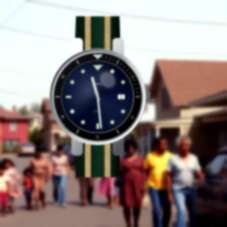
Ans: 11:29
